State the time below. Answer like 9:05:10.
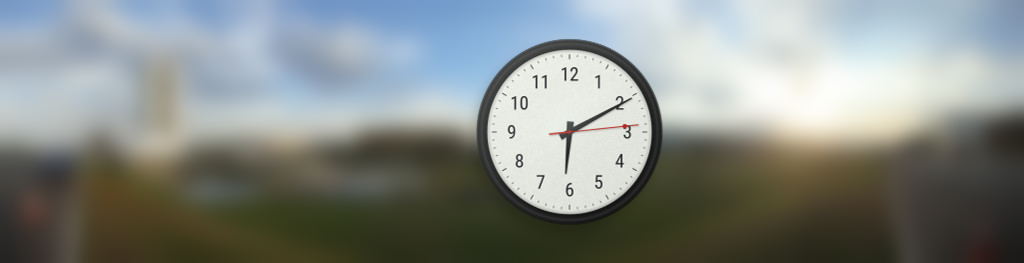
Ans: 6:10:14
